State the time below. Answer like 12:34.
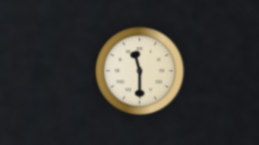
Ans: 11:30
